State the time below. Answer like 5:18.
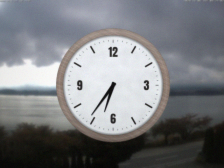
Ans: 6:36
